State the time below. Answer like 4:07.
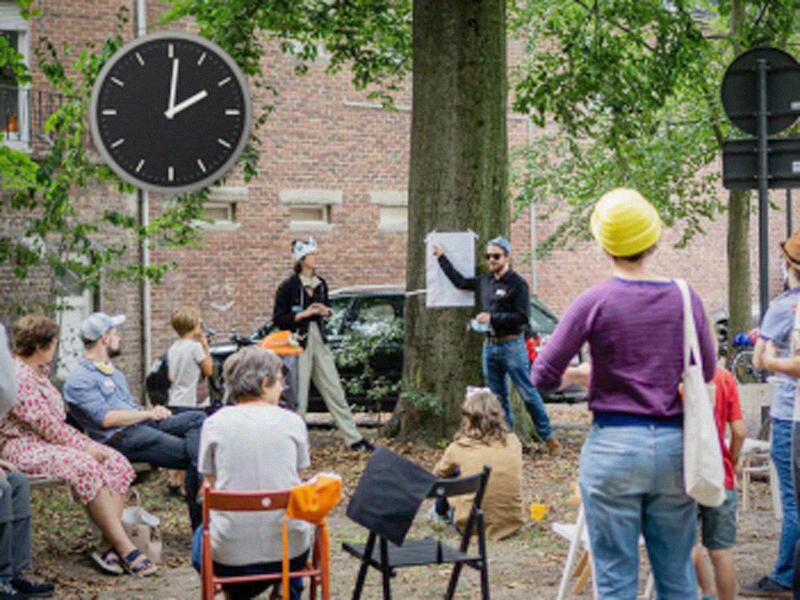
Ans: 2:01
